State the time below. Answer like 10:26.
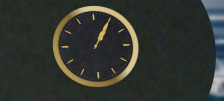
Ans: 1:05
